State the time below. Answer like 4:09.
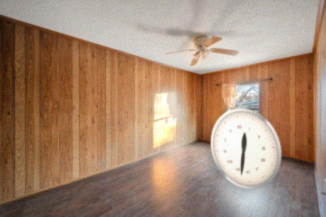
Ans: 12:33
